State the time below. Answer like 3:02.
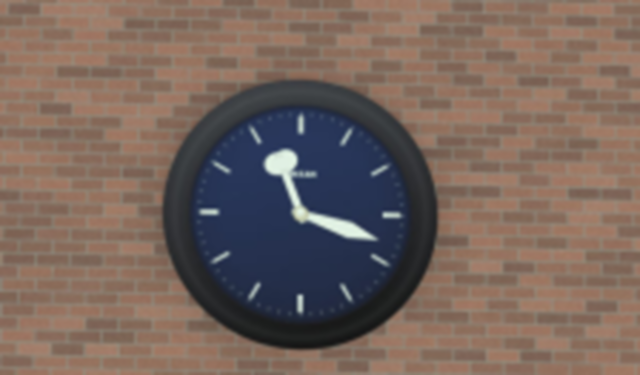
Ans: 11:18
